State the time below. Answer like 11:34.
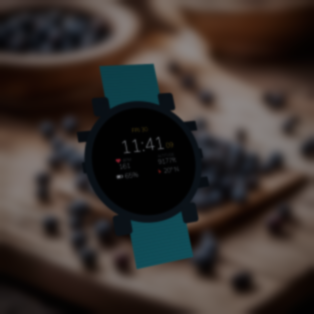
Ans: 11:41
